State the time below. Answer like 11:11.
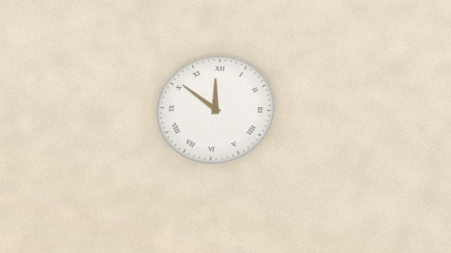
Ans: 11:51
